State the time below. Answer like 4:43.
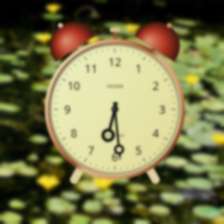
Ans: 6:29
